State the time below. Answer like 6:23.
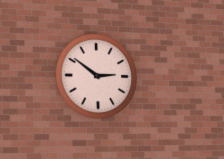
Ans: 2:51
